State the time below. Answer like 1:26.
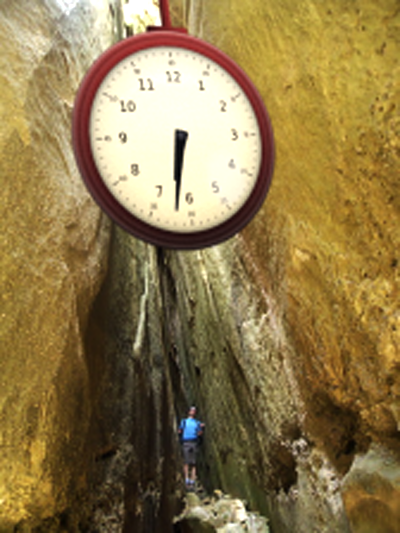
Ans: 6:32
